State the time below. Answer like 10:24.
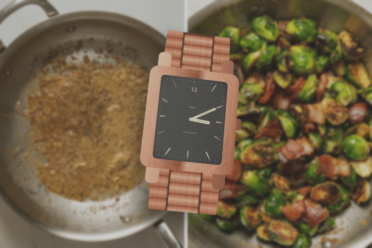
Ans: 3:10
